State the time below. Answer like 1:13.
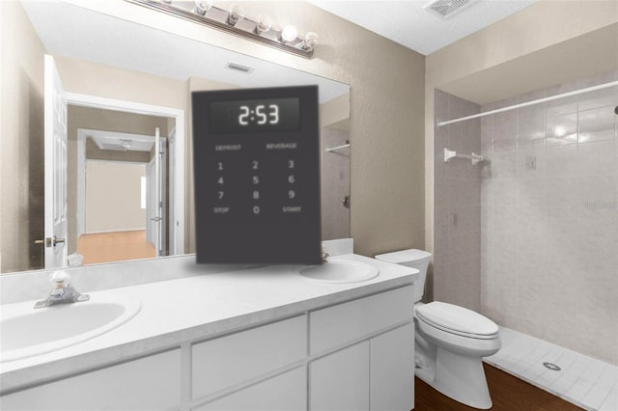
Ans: 2:53
